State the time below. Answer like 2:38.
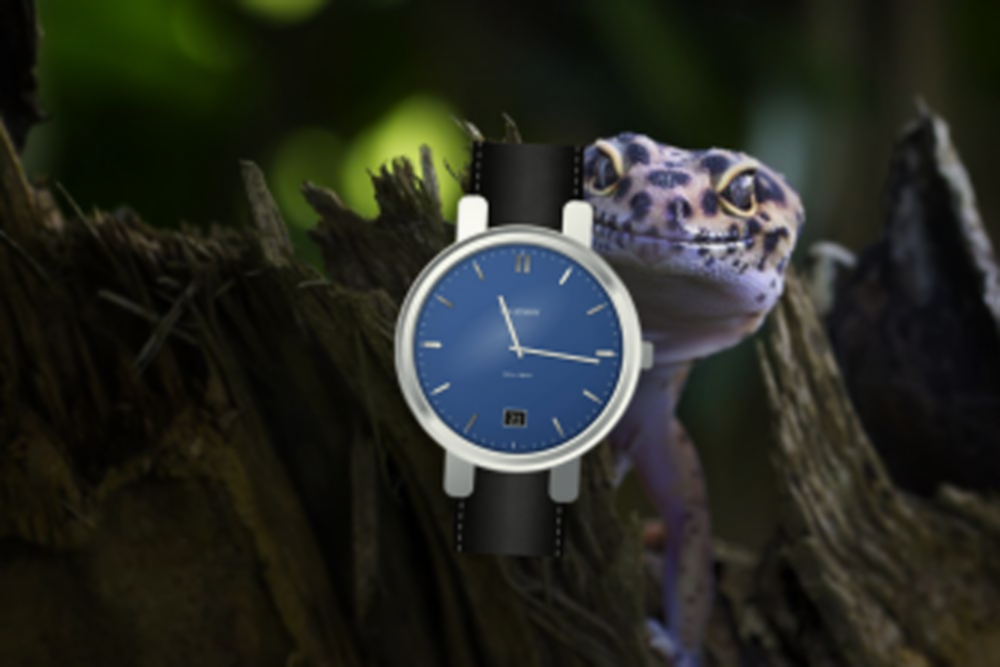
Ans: 11:16
